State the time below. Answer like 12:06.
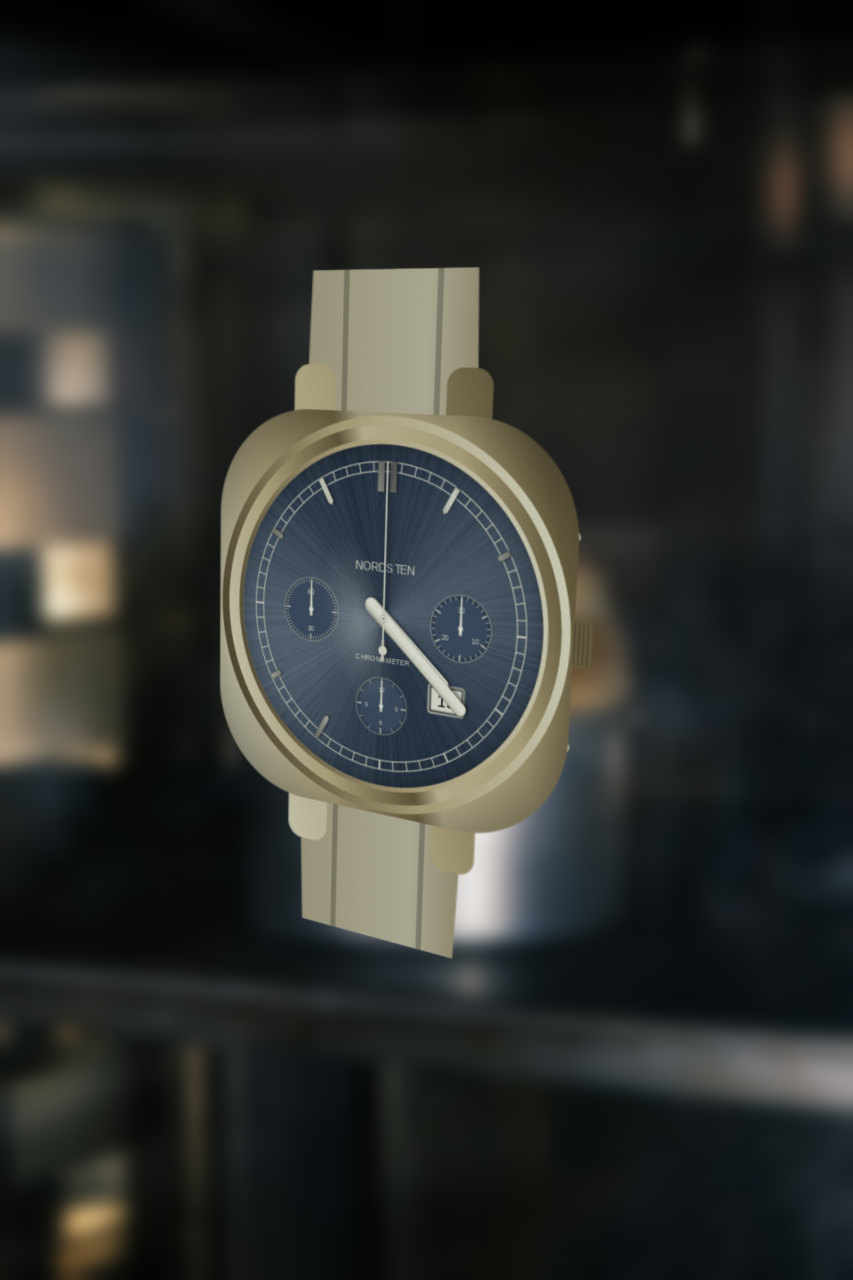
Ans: 4:22
